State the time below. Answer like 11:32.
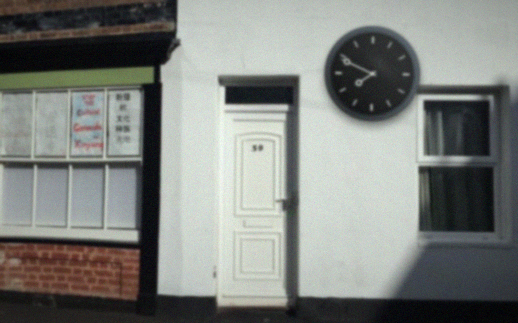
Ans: 7:49
